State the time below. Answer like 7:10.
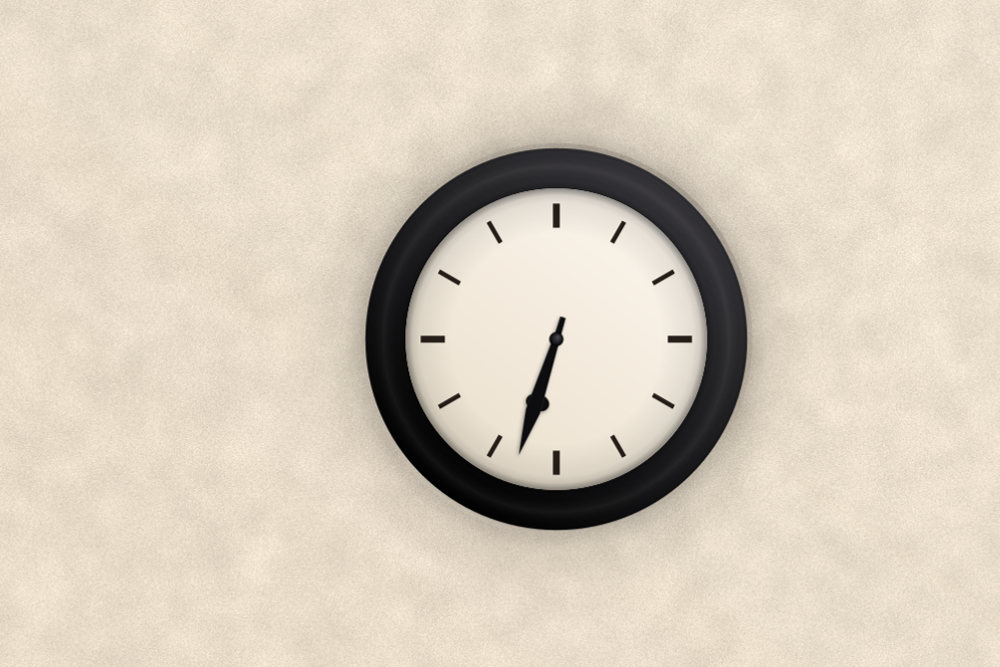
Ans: 6:33
